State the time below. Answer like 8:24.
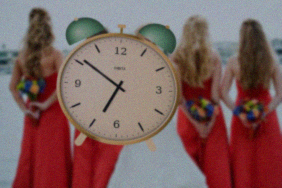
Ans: 6:51
